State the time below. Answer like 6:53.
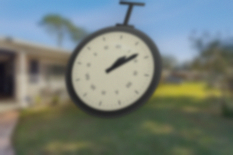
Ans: 1:08
